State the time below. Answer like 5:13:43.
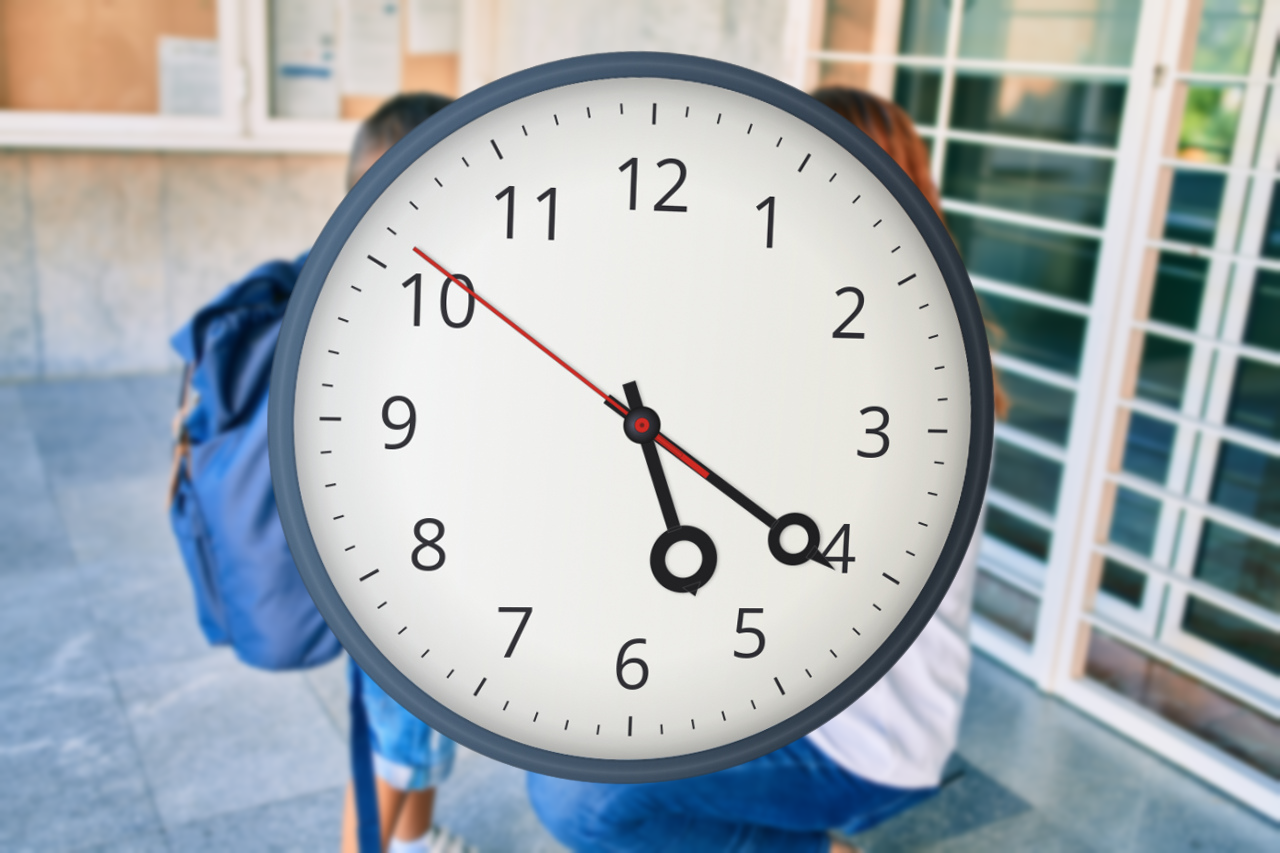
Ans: 5:20:51
